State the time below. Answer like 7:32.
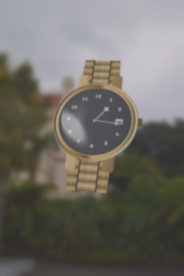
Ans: 1:16
